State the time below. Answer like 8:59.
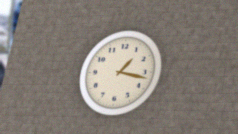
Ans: 1:17
